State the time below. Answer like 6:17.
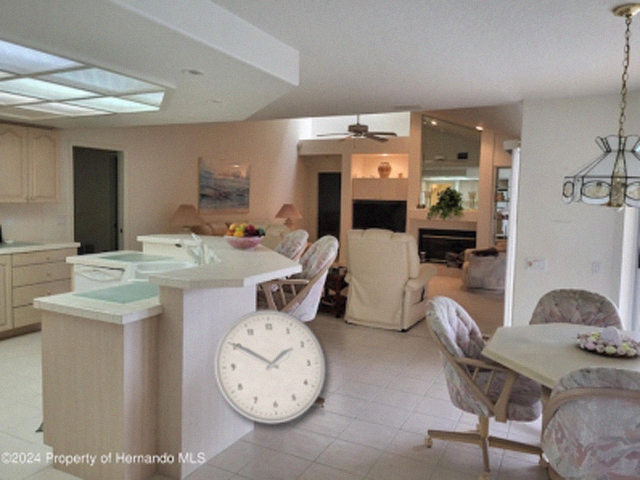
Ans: 1:50
